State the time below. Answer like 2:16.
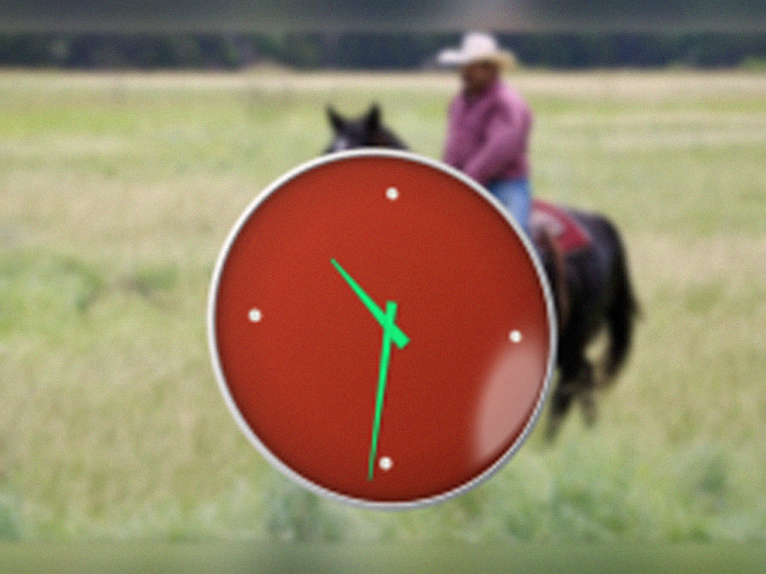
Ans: 10:31
